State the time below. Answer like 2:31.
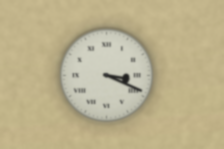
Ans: 3:19
